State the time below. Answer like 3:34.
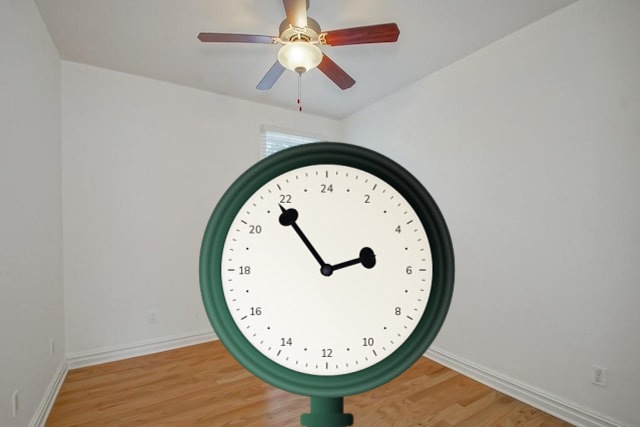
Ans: 4:54
